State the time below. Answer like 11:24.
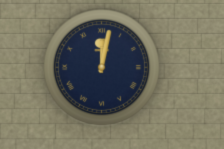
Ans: 12:02
